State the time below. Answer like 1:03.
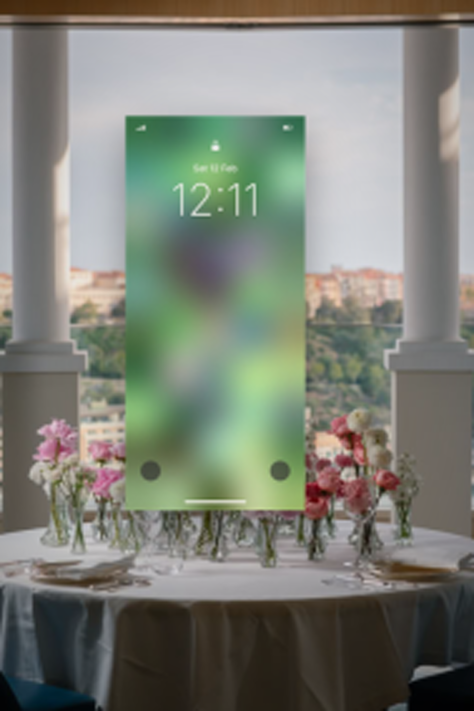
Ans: 12:11
